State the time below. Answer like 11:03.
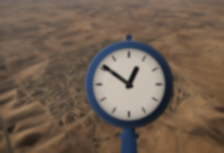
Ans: 12:51
